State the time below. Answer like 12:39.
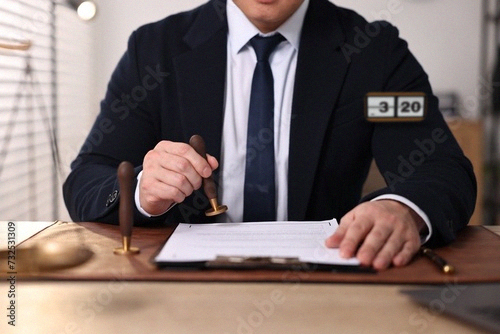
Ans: 3:20
